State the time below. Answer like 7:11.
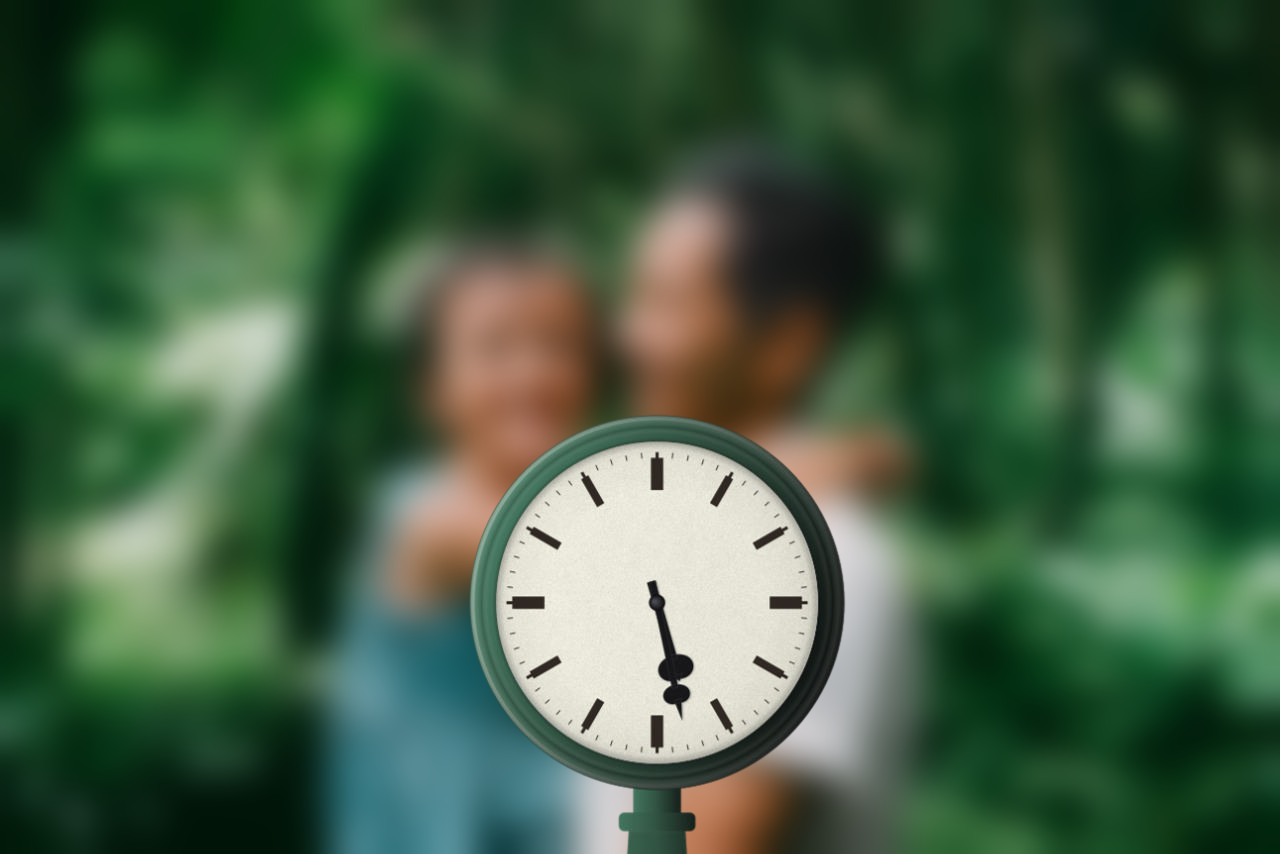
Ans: 5:28
